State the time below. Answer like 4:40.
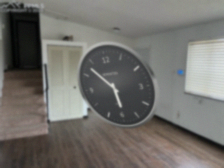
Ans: 5:53
